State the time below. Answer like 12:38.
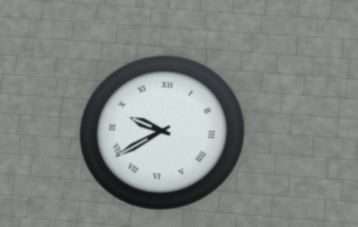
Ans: 9:39
